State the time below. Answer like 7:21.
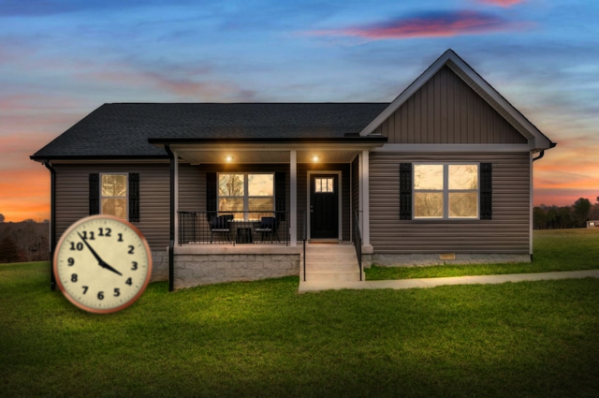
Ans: 3:53
